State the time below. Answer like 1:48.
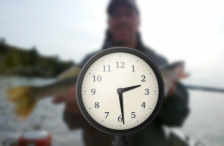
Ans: 2:29
